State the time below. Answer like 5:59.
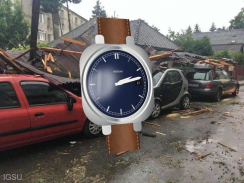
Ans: 2:13
